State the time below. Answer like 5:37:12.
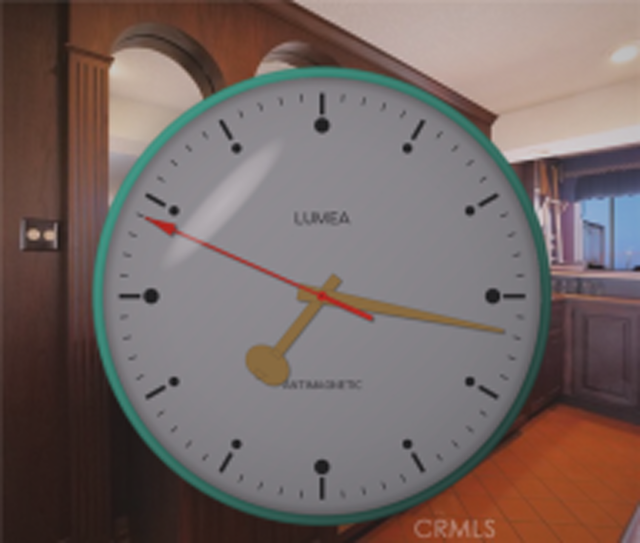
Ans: 7:16:49
